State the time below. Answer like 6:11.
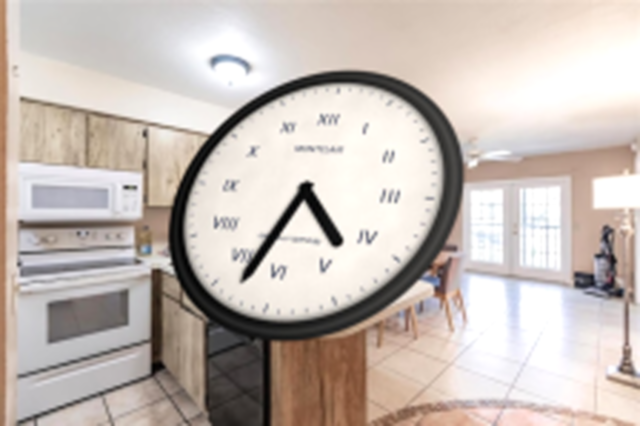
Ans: 4:33
